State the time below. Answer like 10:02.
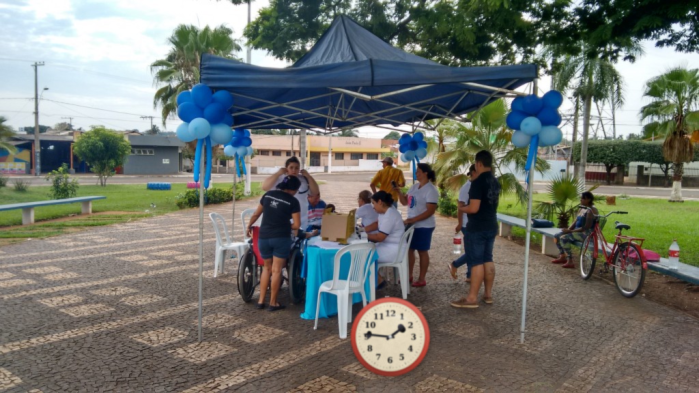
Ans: 1:46
